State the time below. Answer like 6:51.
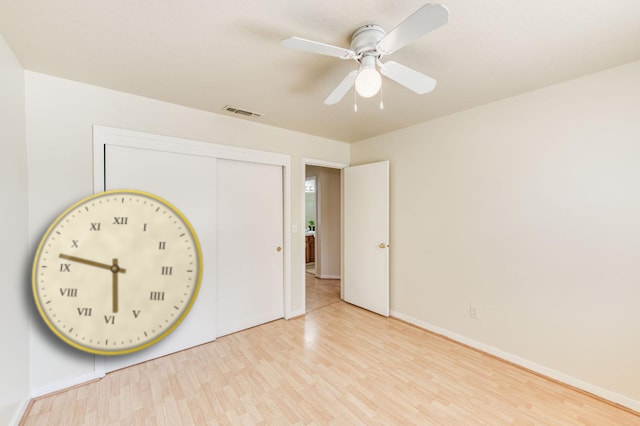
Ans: 5:47
